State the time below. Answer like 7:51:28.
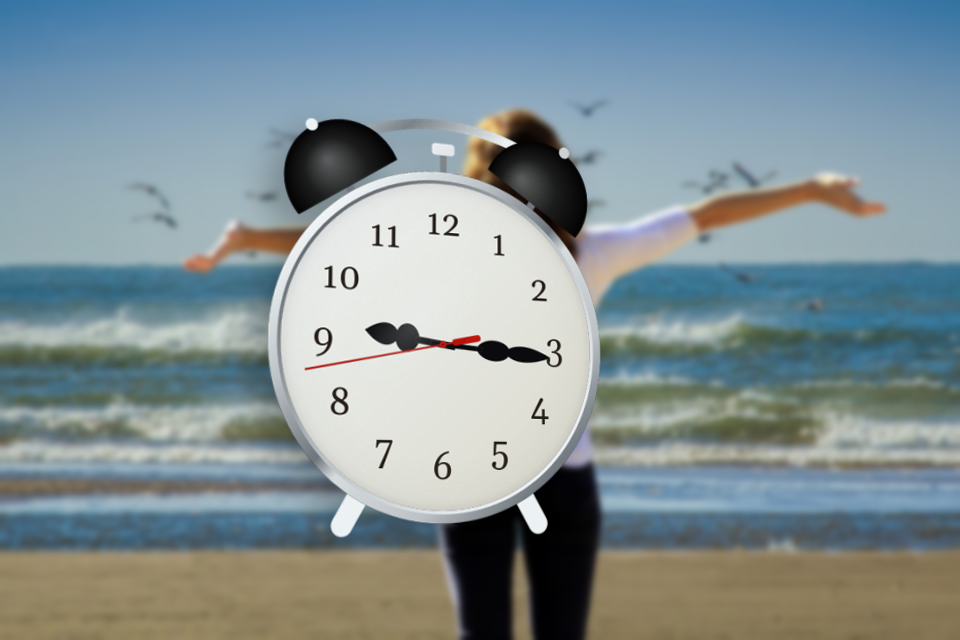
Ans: 9:15:43
